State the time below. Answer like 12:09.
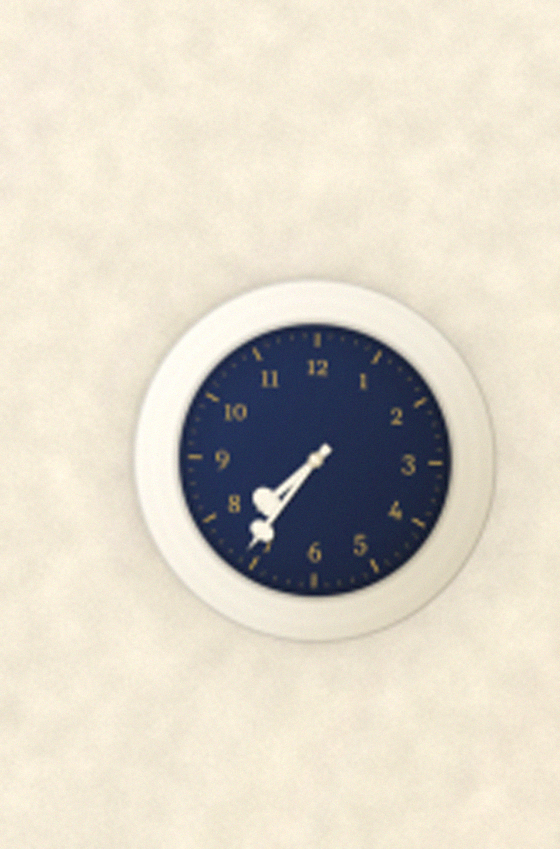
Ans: 7:36
